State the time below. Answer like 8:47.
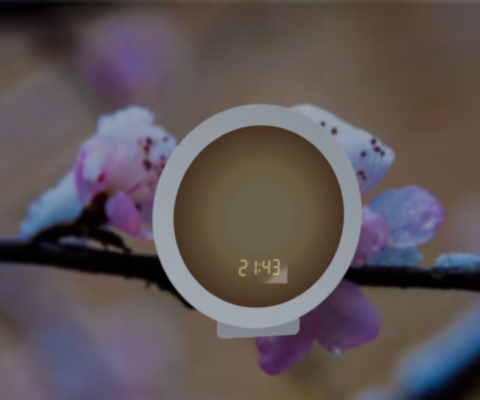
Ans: 21:43
